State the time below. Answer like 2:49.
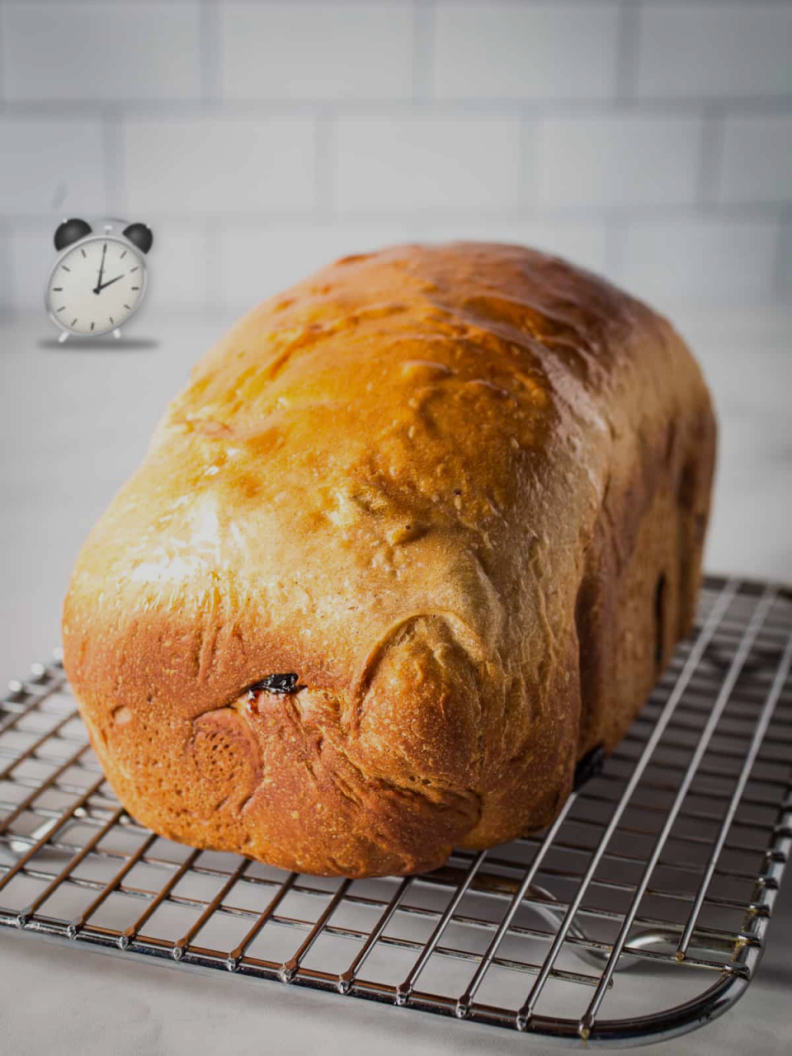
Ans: 2:00
